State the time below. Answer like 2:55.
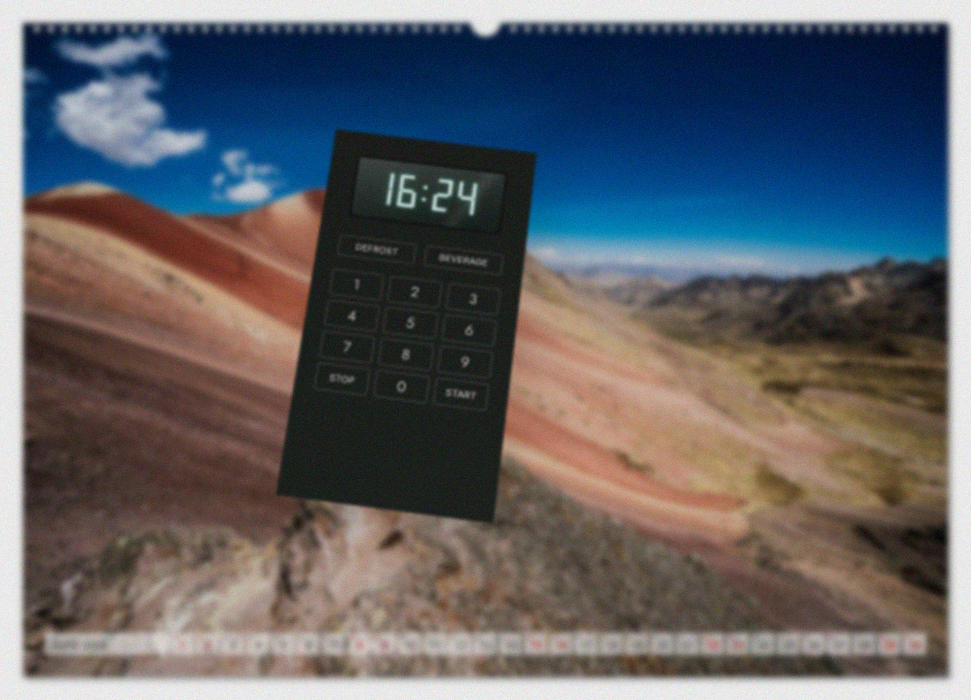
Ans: 16:24
